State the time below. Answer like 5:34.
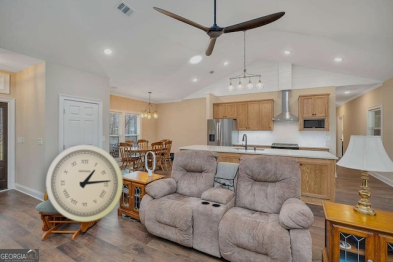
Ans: 1:14
